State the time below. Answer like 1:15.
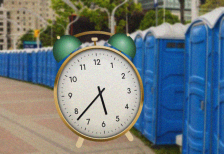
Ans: 5:38
